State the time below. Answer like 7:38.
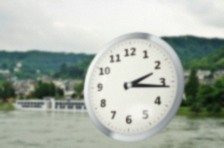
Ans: 2:16
